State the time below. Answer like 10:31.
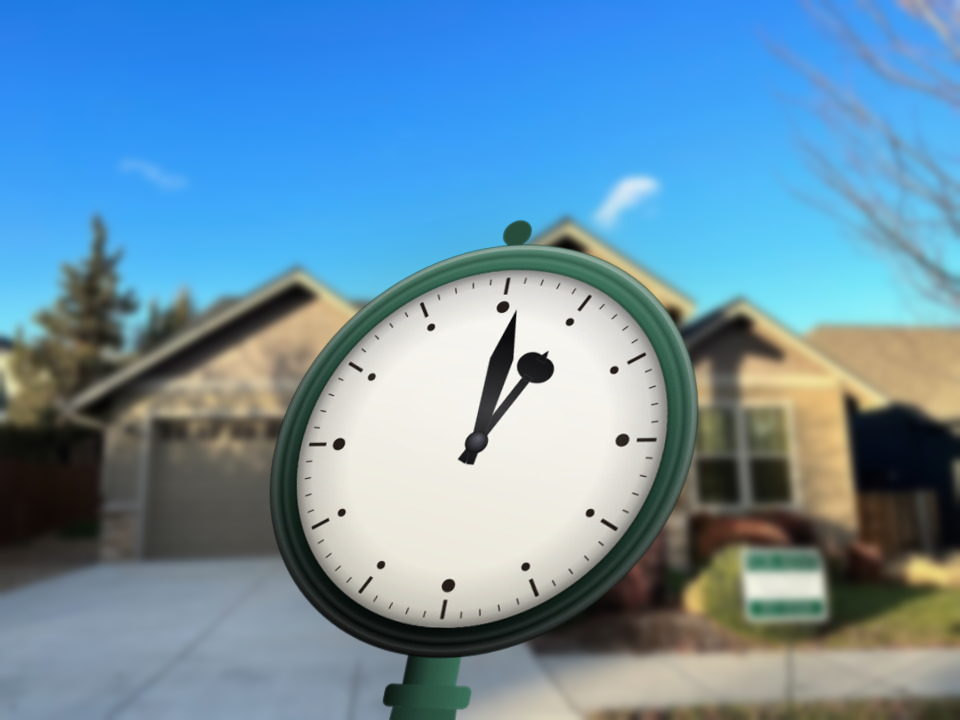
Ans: 1:01
